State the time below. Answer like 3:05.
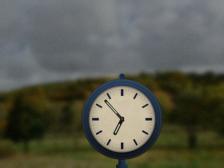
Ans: 6:53
